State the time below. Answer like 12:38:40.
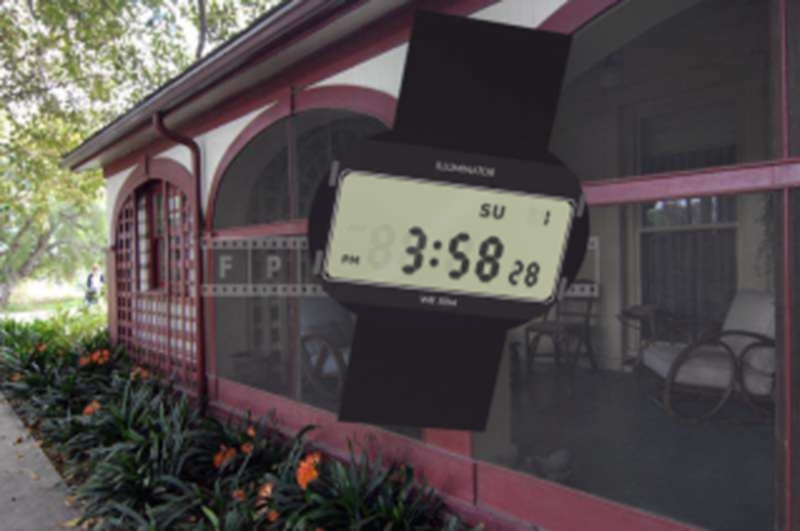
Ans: 3:58:28
